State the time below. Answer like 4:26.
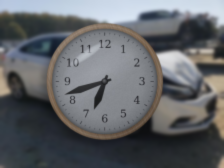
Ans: 6:42
